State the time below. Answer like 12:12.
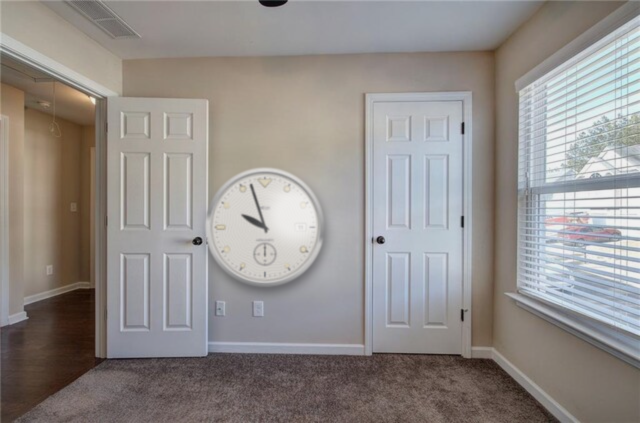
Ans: 9:57
